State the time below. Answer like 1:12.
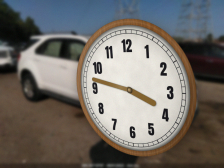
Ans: 3:47
